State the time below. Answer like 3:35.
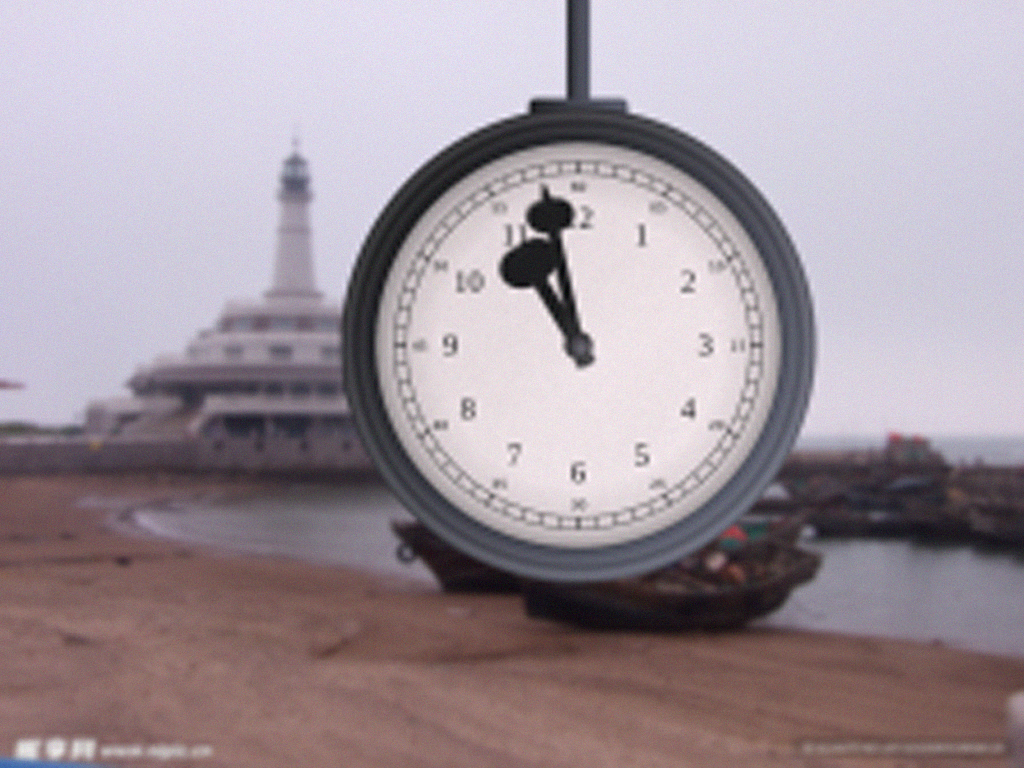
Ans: 10:58
